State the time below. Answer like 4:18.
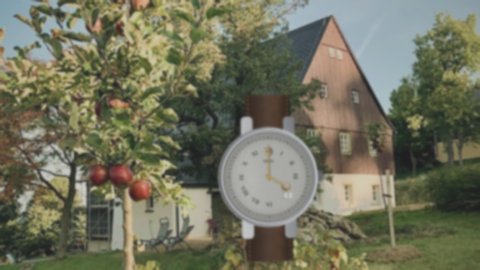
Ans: 4:00
